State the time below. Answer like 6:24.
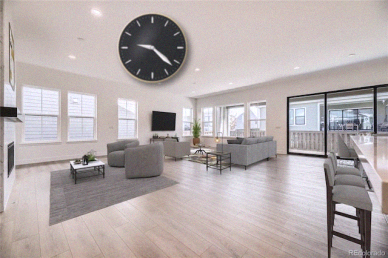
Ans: 9:22
